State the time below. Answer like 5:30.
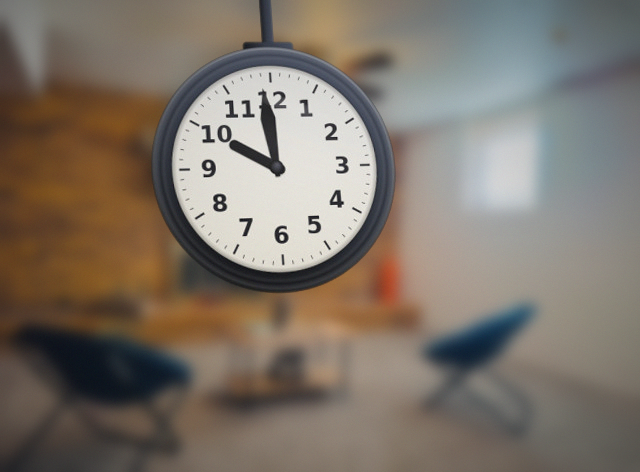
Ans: 9:59
